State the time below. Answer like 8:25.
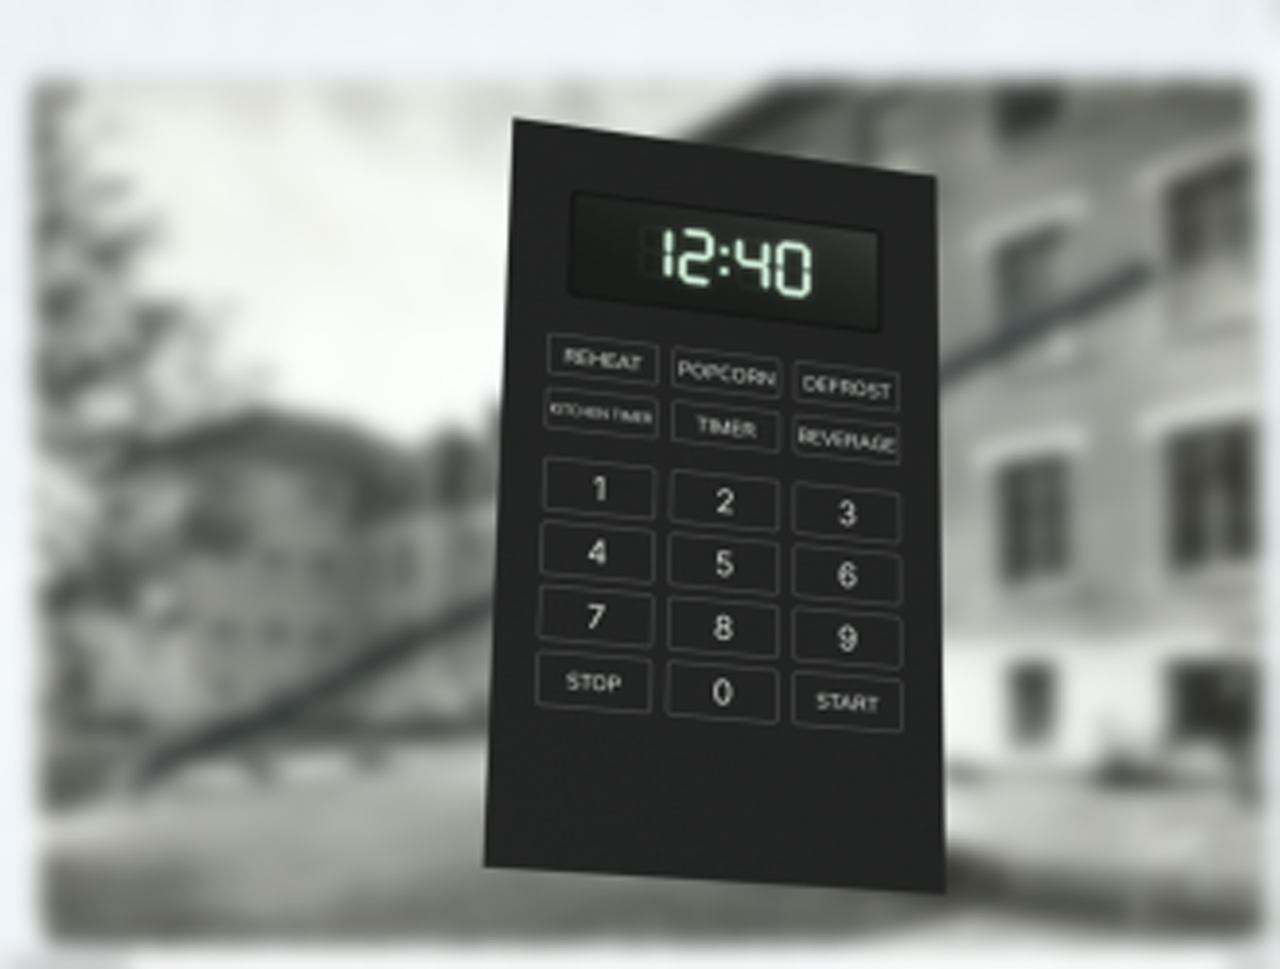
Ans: 12:40
